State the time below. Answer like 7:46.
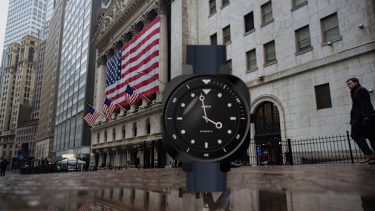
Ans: 3:58
